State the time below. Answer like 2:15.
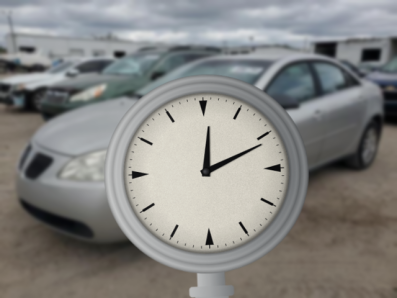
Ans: 12:11
